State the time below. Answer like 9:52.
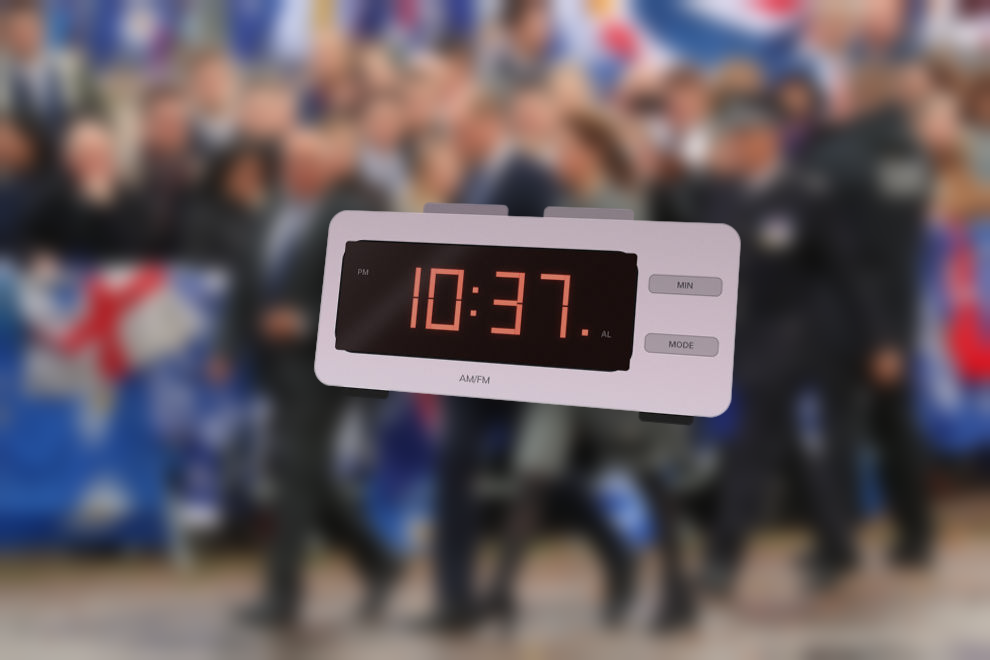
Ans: 10:37
